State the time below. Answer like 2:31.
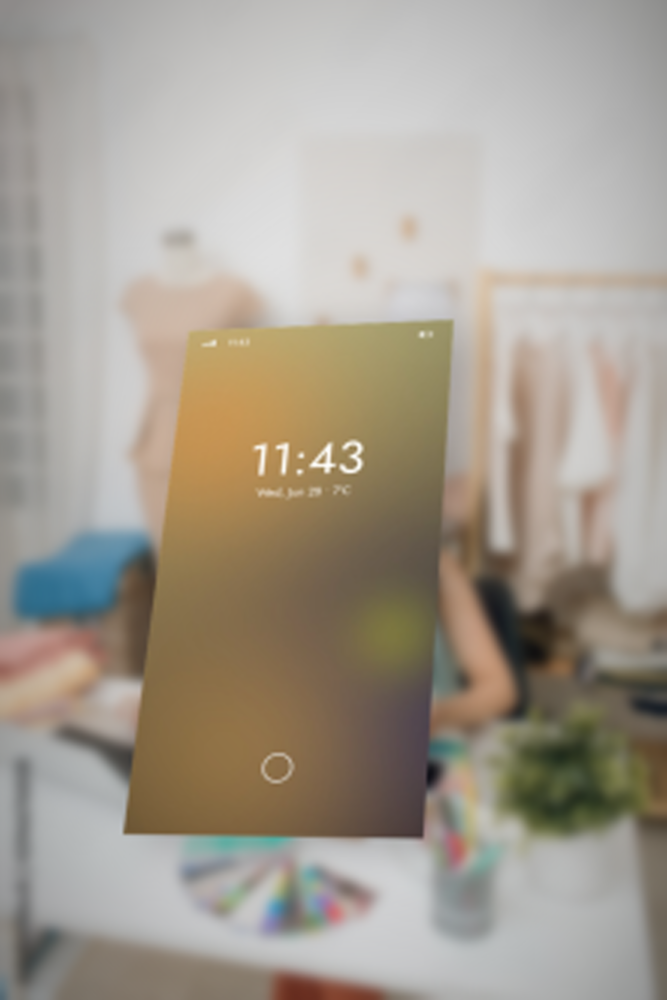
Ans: 11:43
